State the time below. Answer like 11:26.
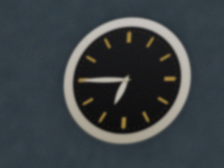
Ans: 6:45
